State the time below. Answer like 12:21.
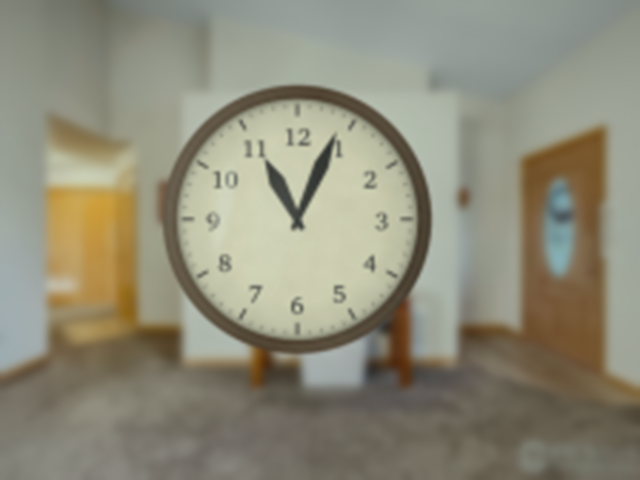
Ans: 11:04
